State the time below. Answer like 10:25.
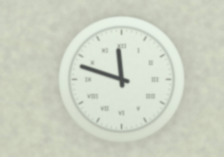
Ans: 11:48
